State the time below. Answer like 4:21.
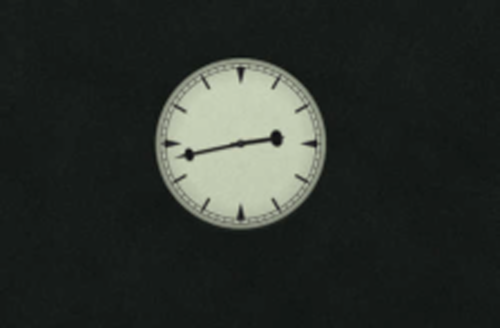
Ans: 2:43
